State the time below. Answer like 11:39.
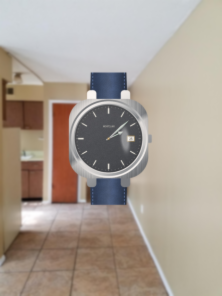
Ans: 2:08
